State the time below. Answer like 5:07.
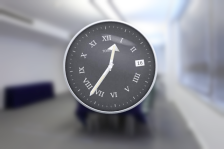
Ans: 12:37
